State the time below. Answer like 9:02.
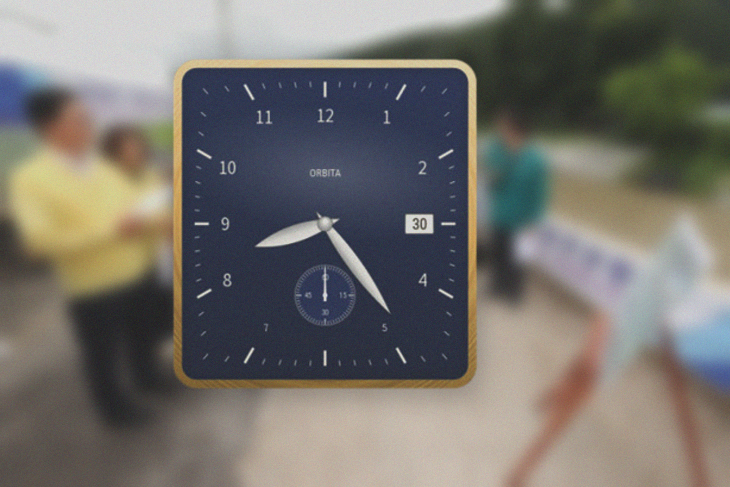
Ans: 8:24
